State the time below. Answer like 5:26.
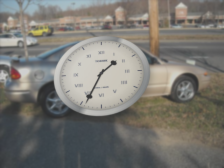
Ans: 1:34
